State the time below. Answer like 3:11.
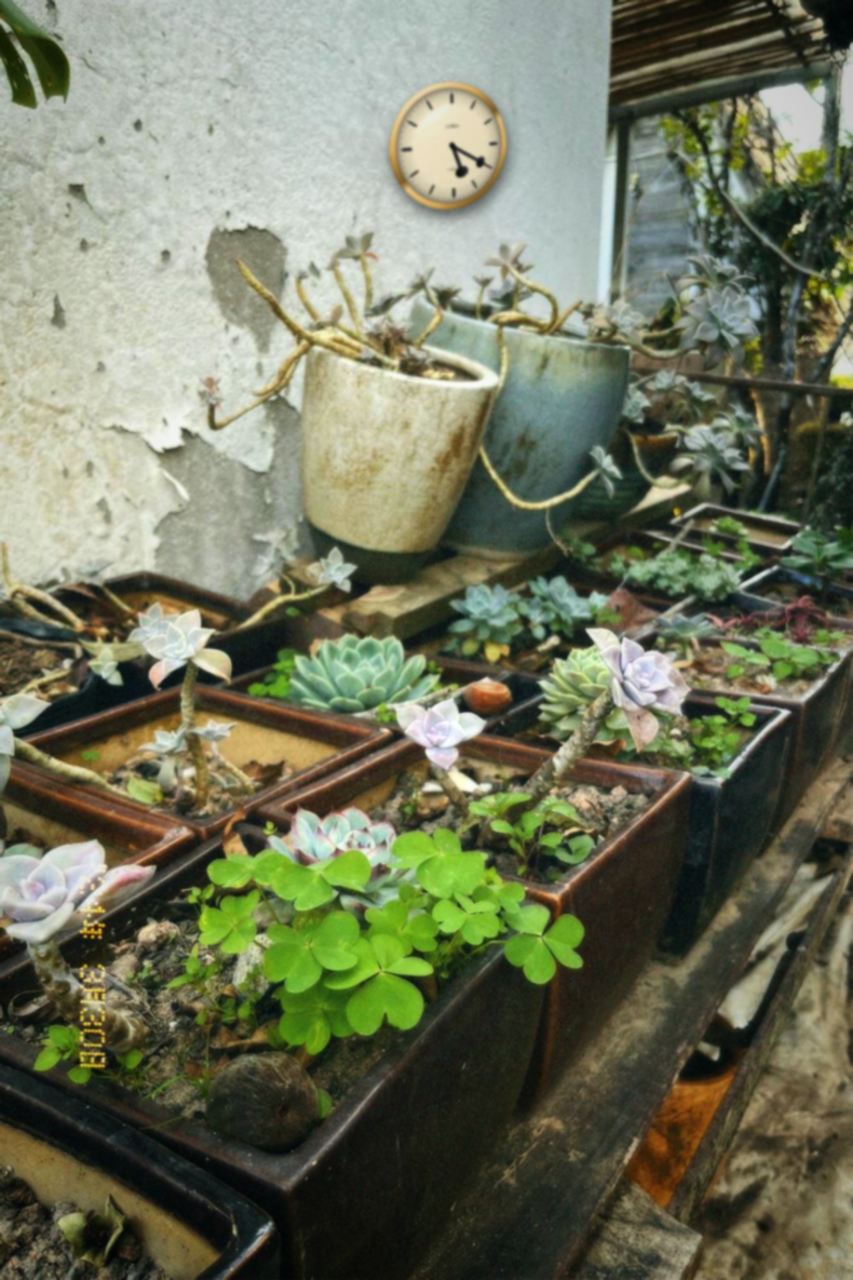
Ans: 5:20
